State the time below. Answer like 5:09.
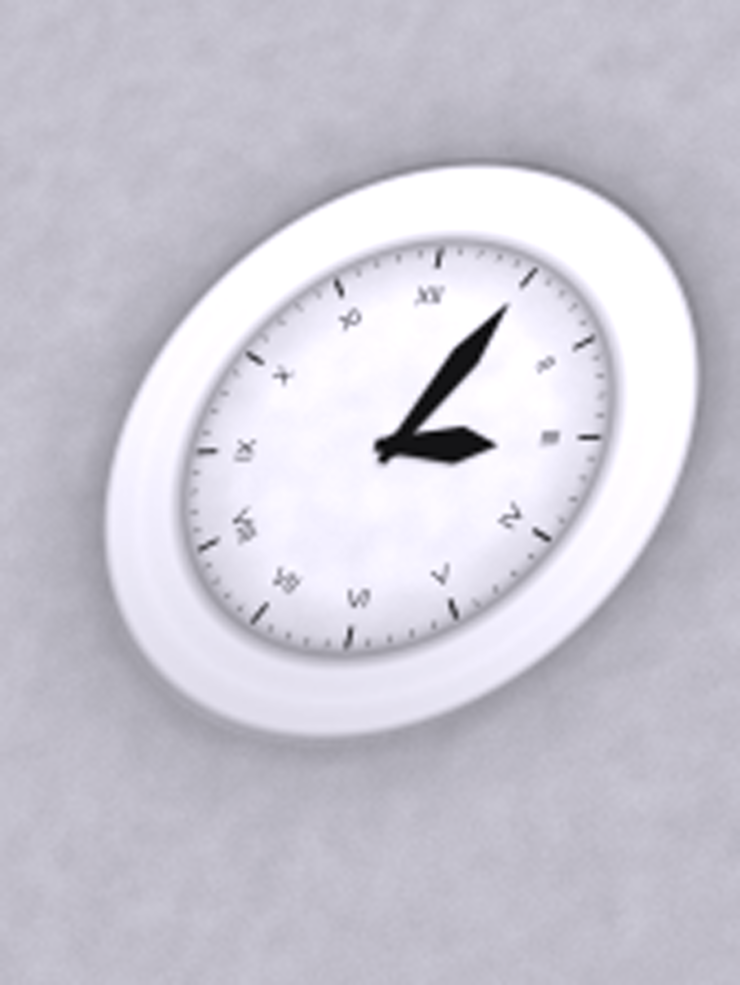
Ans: 3:05
